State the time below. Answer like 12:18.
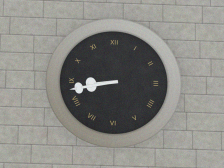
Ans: 8:43
